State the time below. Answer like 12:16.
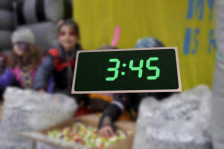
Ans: 3:45
